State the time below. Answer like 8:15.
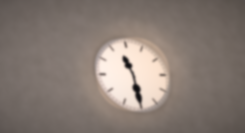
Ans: 11:30
